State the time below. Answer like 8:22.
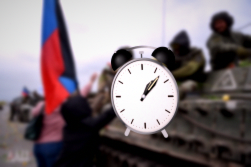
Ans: 1:07
